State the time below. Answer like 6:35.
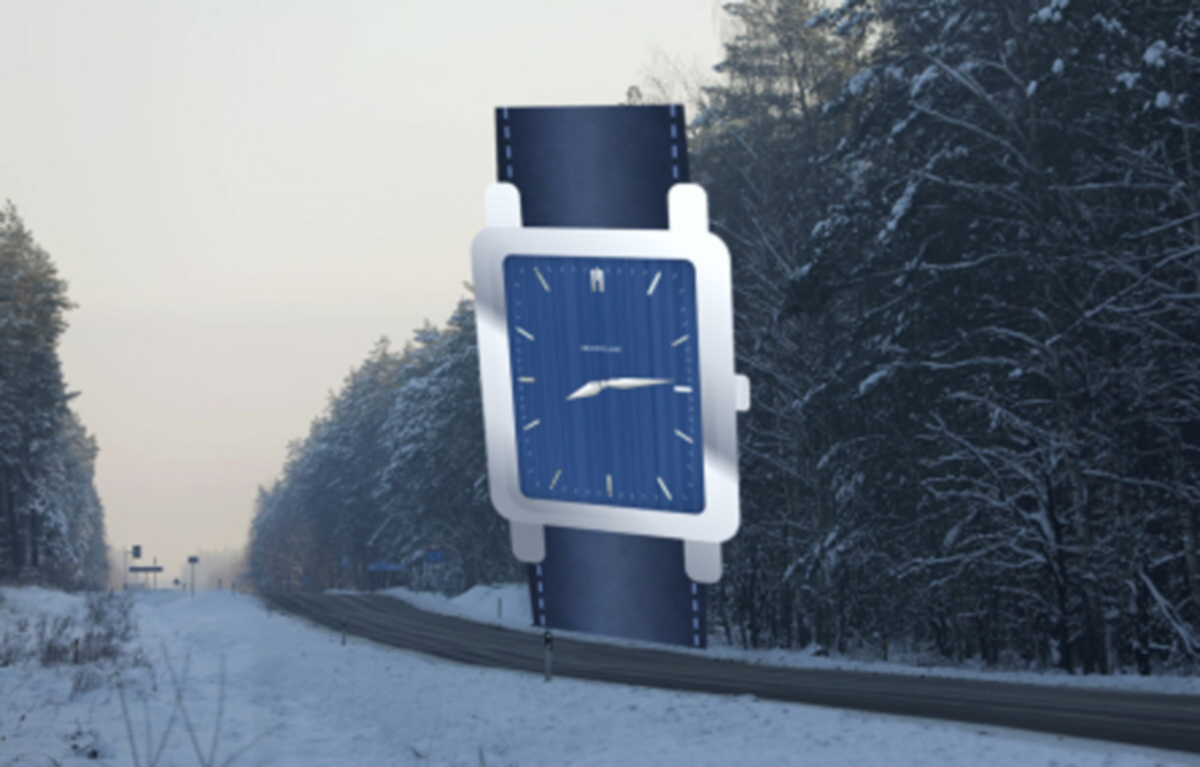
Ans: 8:14
